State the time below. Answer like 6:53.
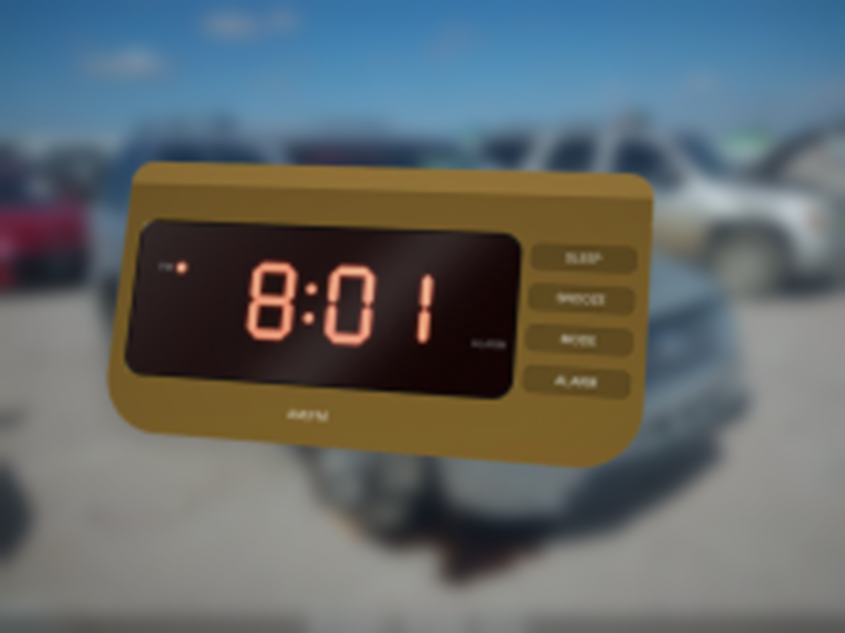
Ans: 8:01
